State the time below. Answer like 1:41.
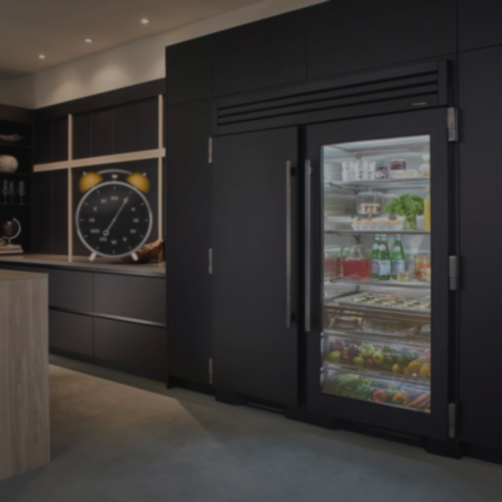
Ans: 7:05
